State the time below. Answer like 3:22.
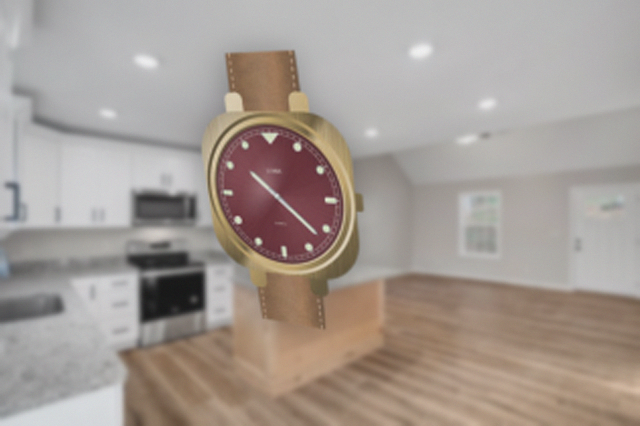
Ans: 10:22
